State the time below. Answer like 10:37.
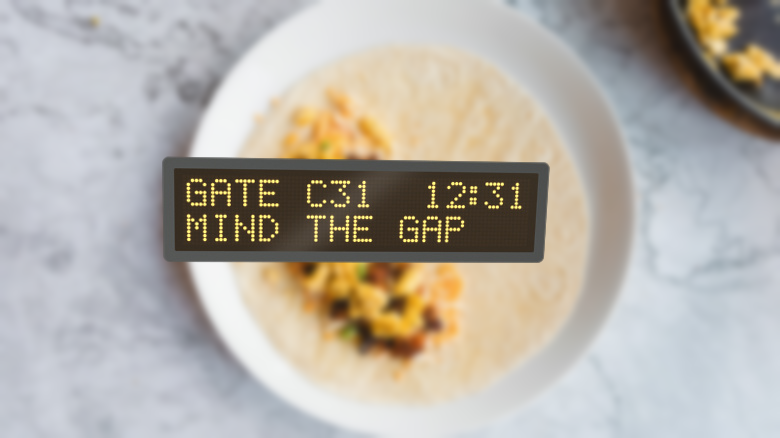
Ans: 12:31
